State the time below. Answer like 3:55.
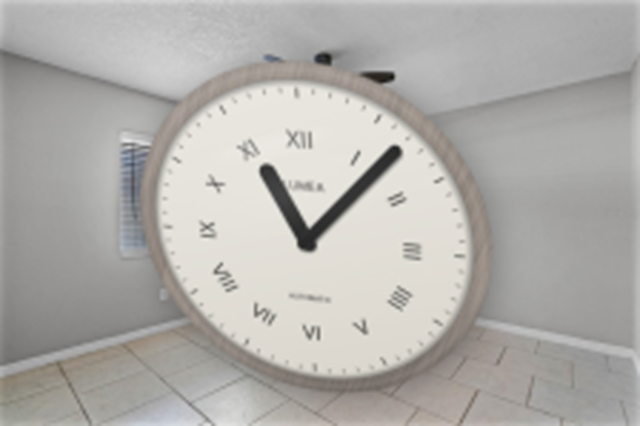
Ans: 11:07
